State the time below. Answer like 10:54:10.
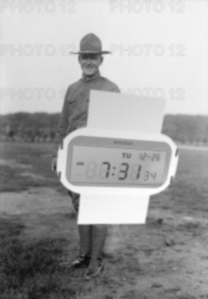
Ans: 7:31:34
